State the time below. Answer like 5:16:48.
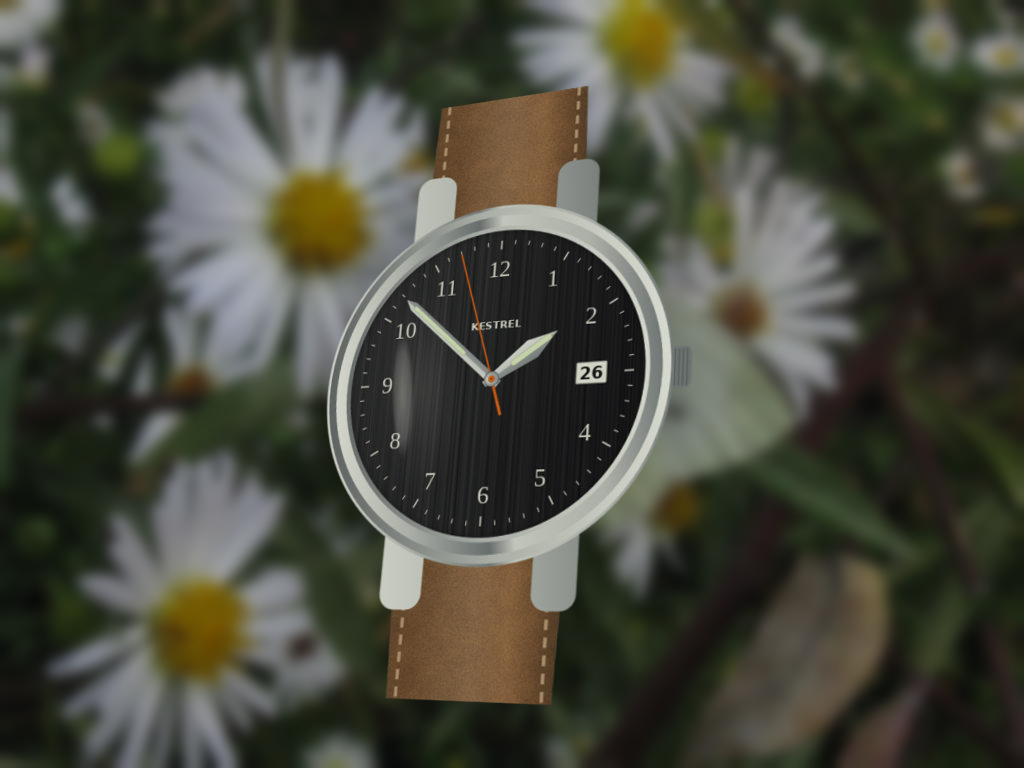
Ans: 1:51:57
